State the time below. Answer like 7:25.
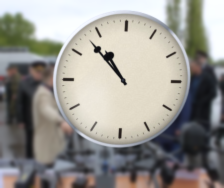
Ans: 10:53
